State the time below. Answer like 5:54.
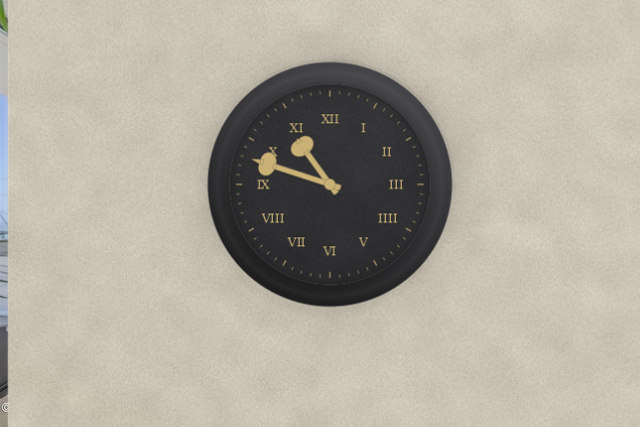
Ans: 10:48
